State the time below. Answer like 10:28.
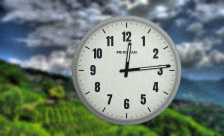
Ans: 12:14
